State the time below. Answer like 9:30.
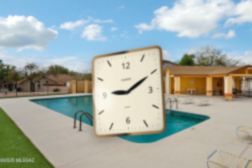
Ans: 9:10
